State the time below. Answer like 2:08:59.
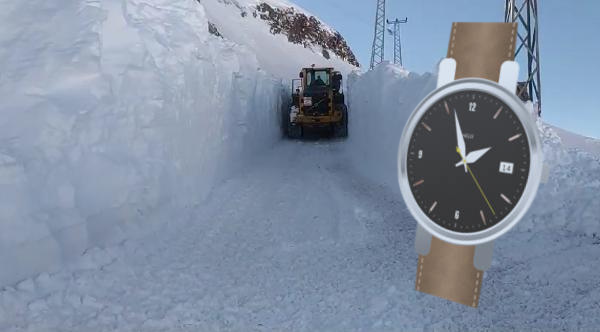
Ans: 1:56:23
